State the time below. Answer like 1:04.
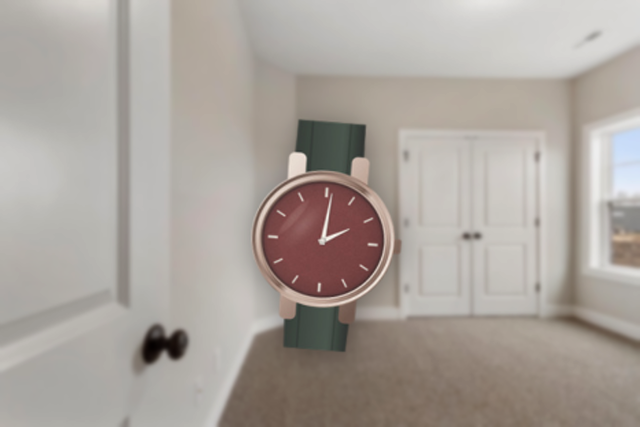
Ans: 2:01
